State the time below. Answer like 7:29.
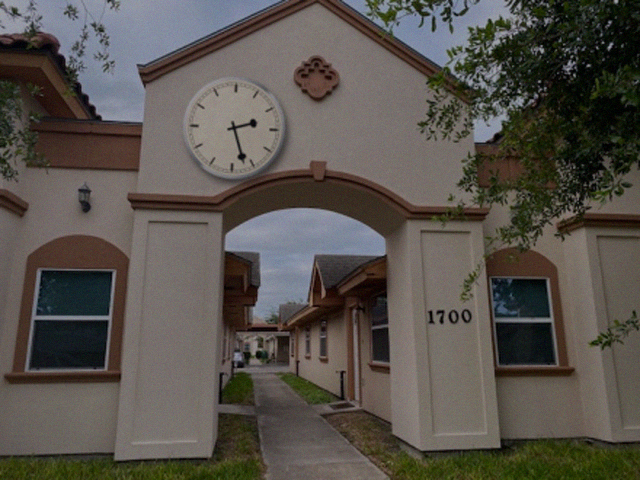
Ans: 2:27
